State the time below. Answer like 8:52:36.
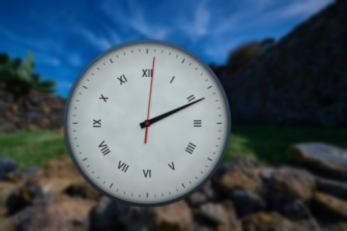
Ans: 2:11:01
